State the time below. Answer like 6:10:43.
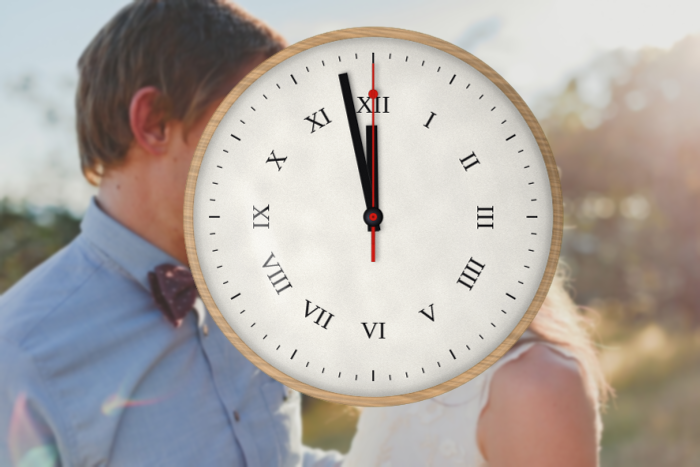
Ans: 11:58:00
